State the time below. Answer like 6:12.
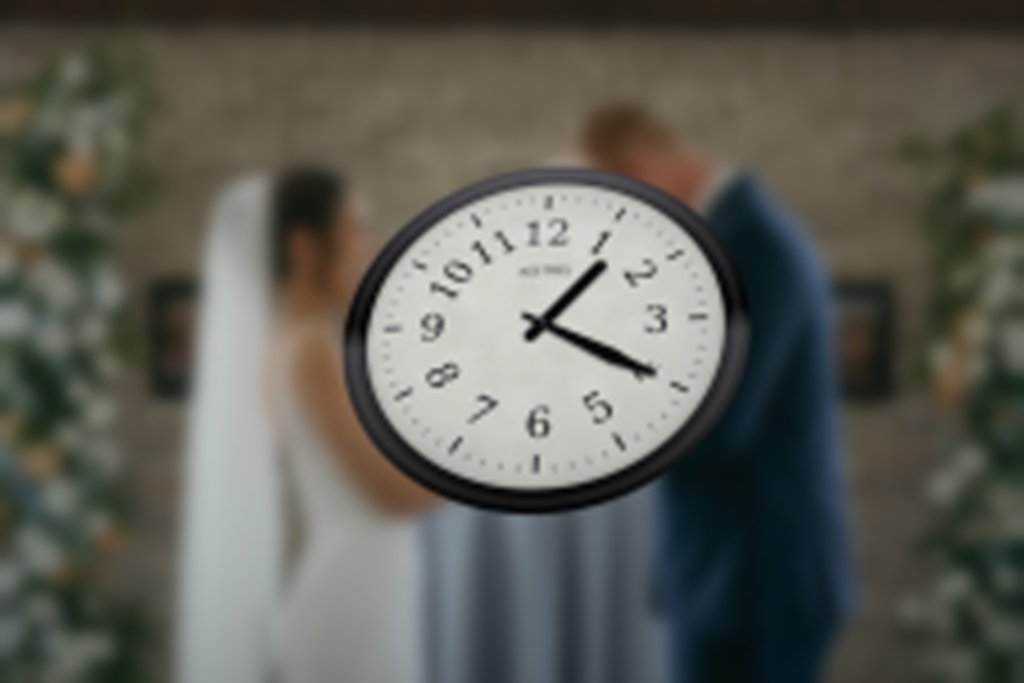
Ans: 1:20
